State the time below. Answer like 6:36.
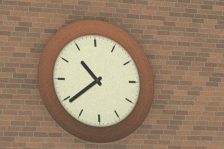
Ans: 10:39
